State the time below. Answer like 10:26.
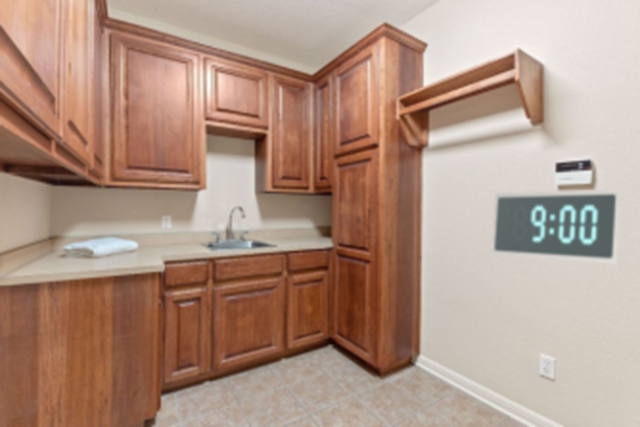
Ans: 9:00
